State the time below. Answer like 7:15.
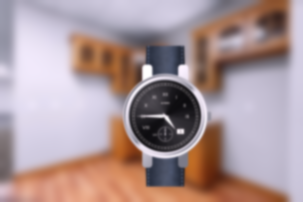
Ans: 4:45
